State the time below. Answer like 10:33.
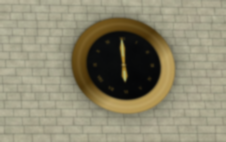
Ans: 6:00
